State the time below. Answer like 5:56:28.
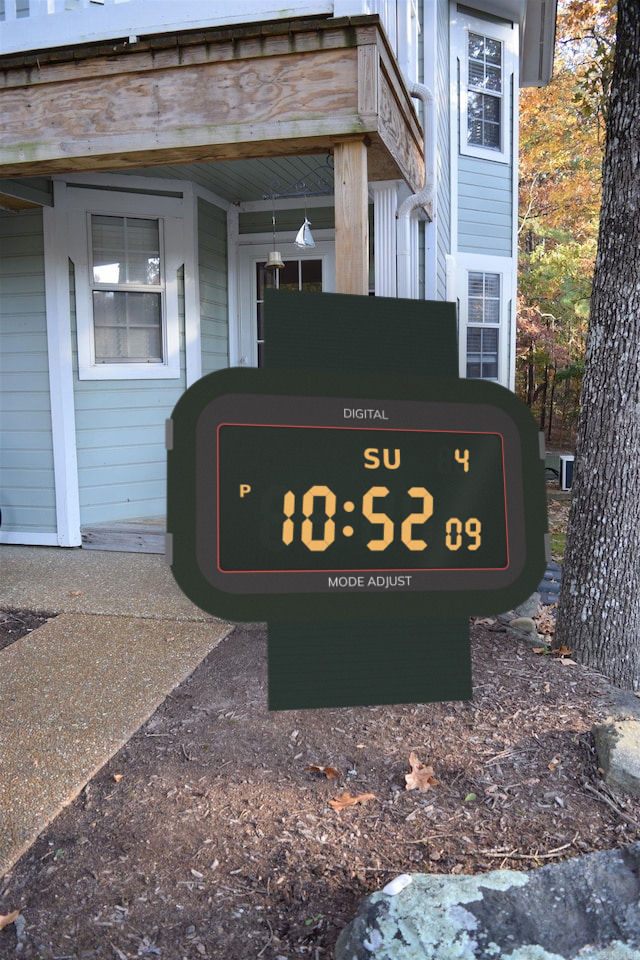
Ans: 10:52:09
